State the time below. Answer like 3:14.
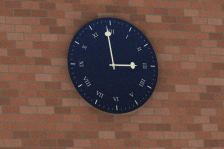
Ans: 2:59
